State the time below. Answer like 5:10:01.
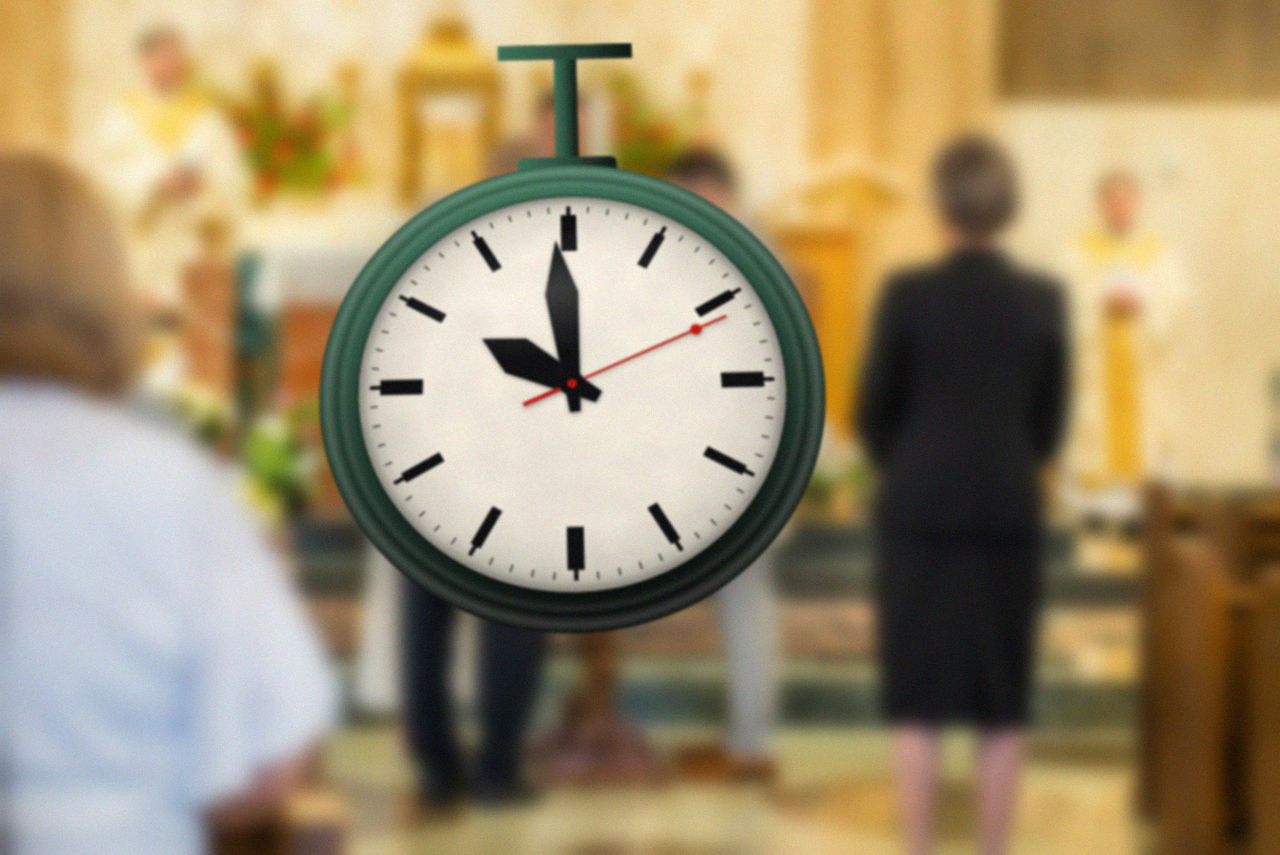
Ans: 9:59:11
